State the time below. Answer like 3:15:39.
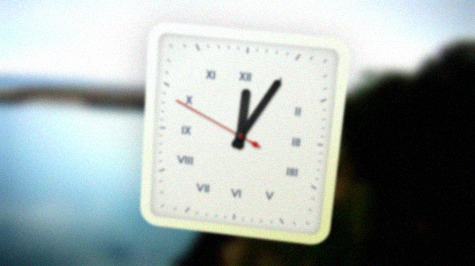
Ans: 12:04:49
